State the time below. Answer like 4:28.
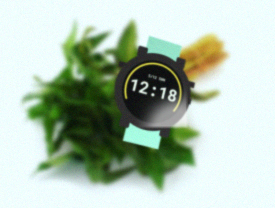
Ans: 12:18
